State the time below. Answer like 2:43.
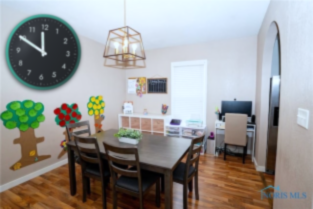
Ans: 11:50
